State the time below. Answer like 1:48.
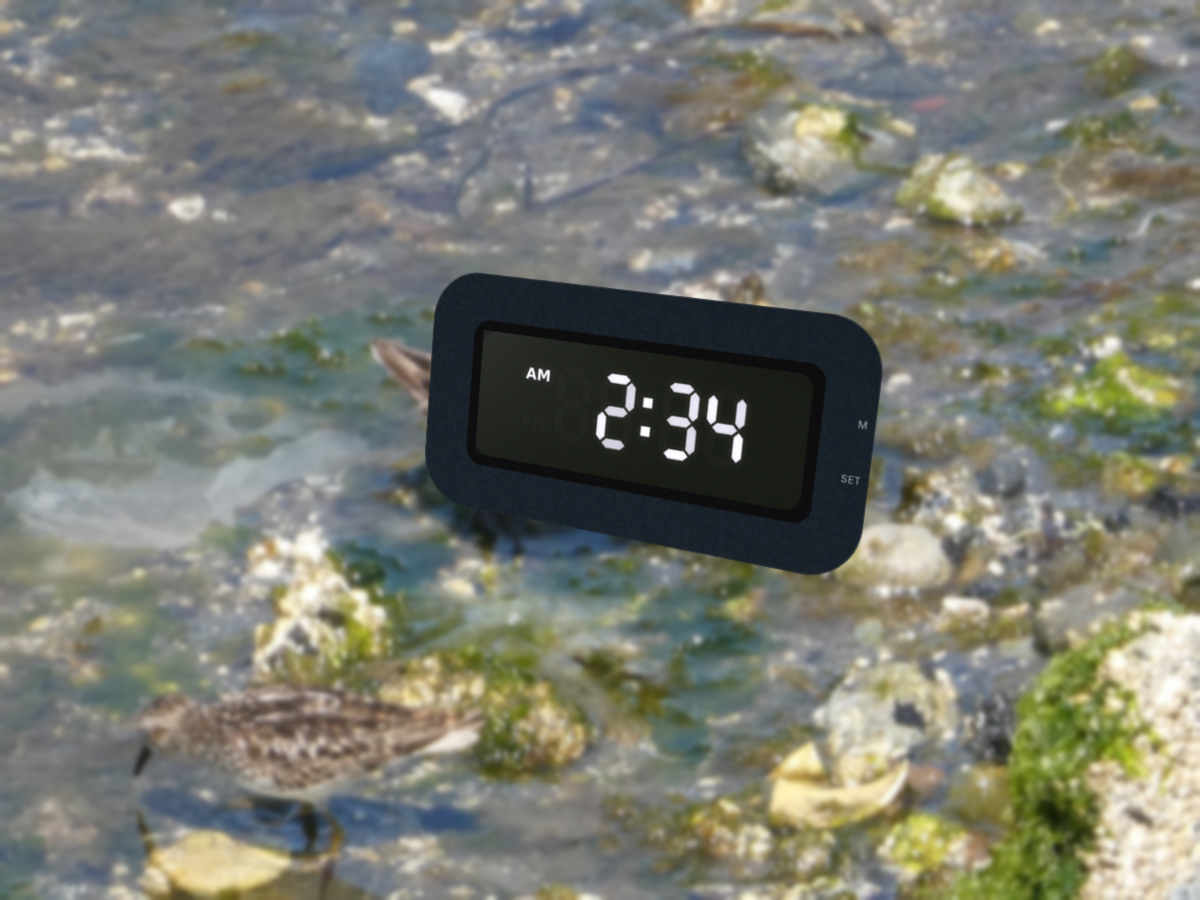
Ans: 2:34
